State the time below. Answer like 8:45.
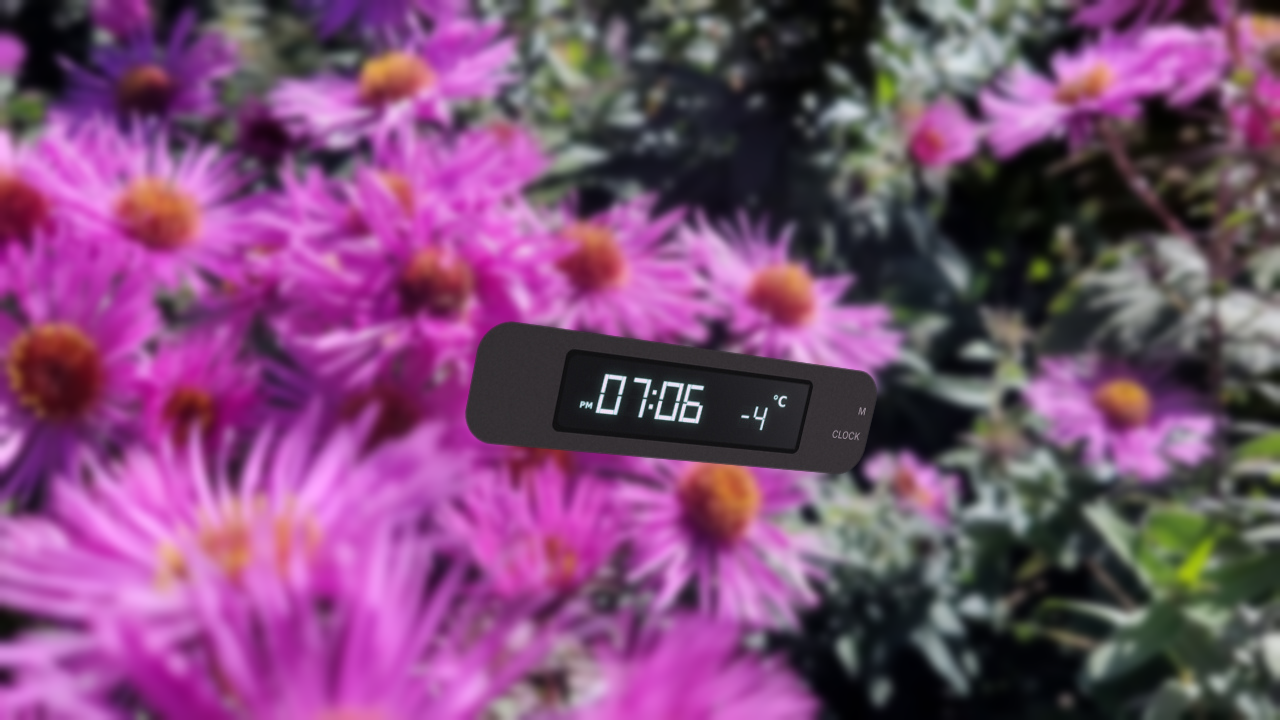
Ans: 7:06
